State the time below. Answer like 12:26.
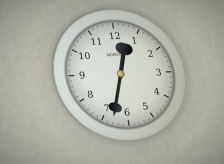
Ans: 12:33
